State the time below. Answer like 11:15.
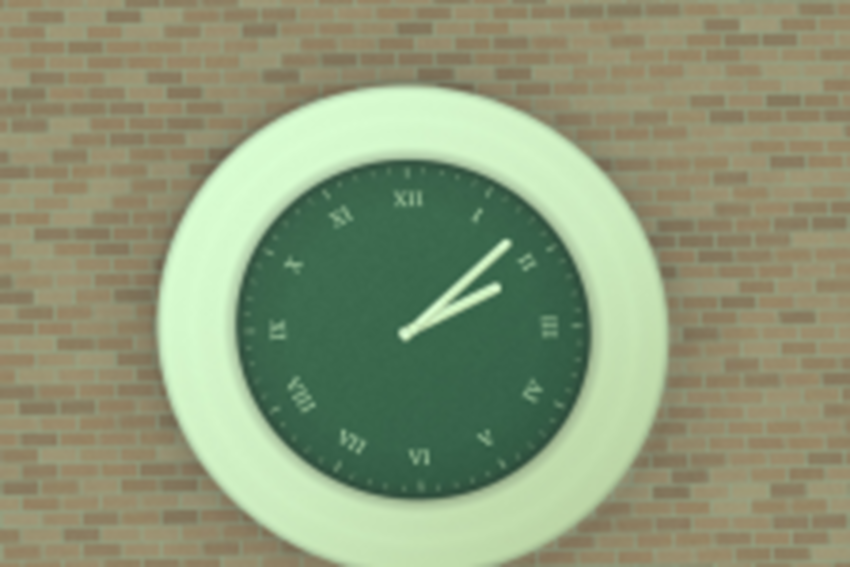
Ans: 2:08
